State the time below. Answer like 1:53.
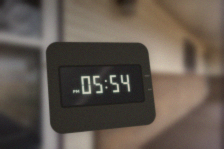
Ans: 5:54
